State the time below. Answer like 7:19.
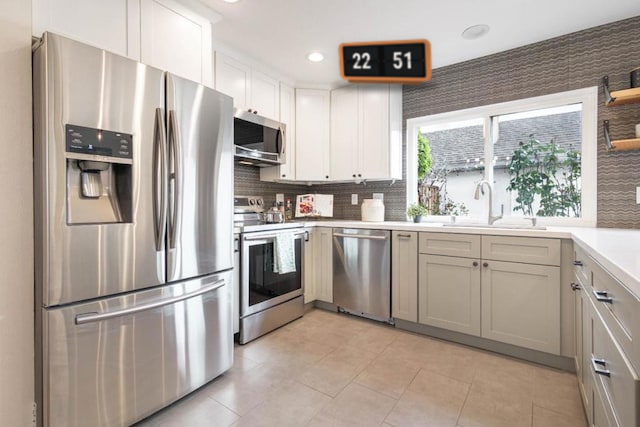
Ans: 22:51
